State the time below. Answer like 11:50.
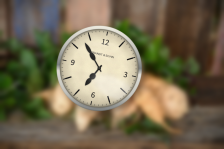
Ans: 6:53
